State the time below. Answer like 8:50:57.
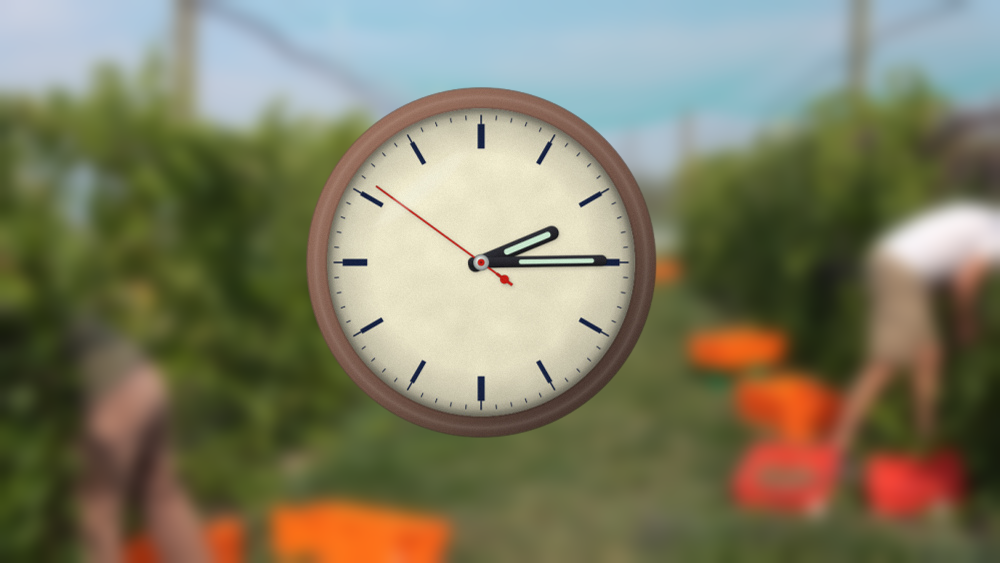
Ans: 2:14:51
